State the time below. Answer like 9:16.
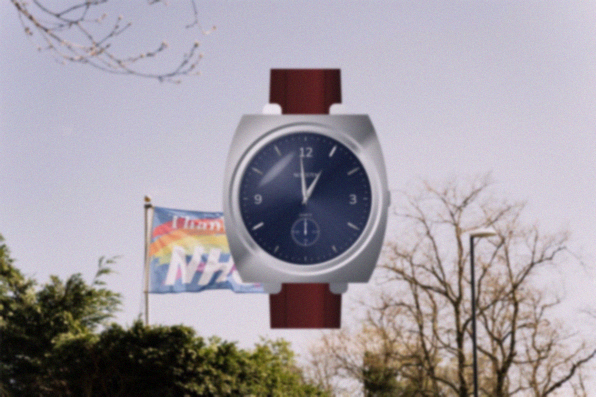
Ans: 12:59
